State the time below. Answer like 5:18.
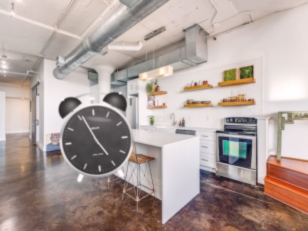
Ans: 4:56
